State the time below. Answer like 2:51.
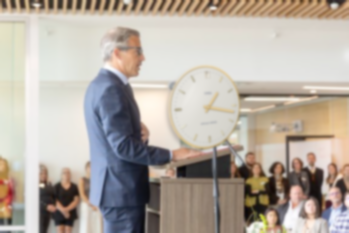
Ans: 1:17
